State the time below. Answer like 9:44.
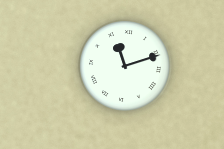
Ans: 11:11
